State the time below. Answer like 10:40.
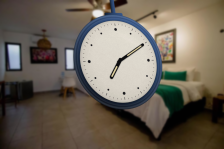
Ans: 7:10
